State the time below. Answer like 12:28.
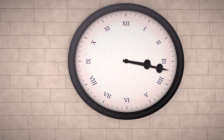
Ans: 3:17
